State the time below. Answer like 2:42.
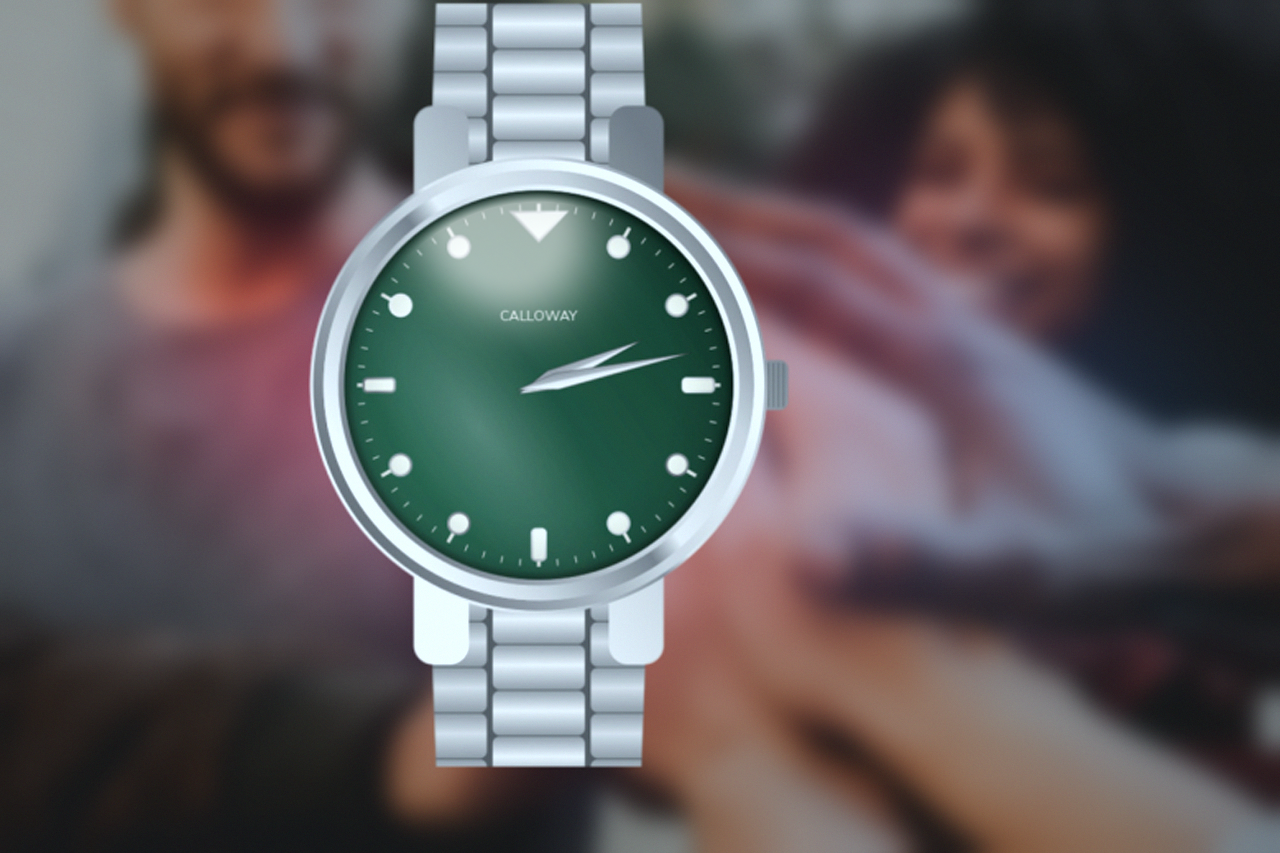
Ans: 2:13
